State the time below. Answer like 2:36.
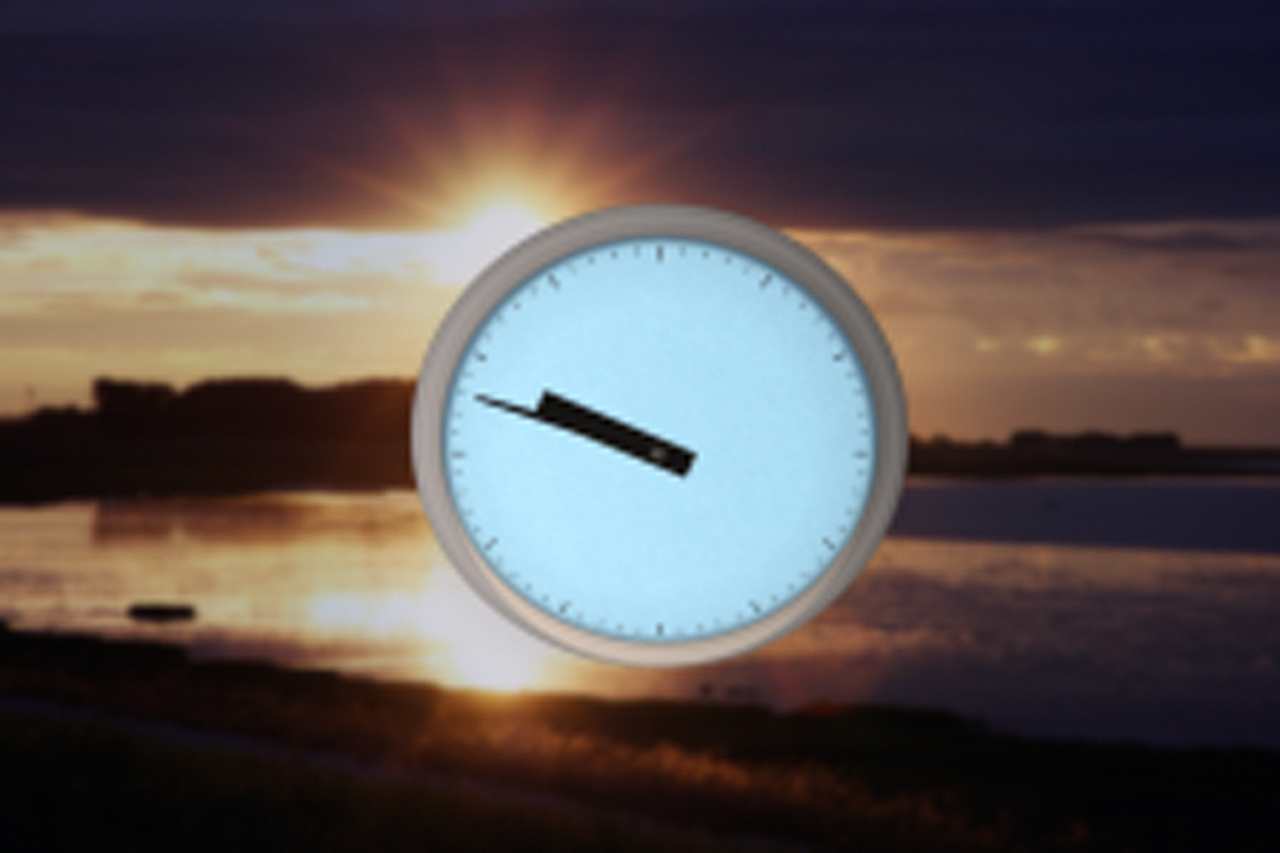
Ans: 9:48
